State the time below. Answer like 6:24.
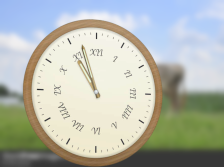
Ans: 10:57
